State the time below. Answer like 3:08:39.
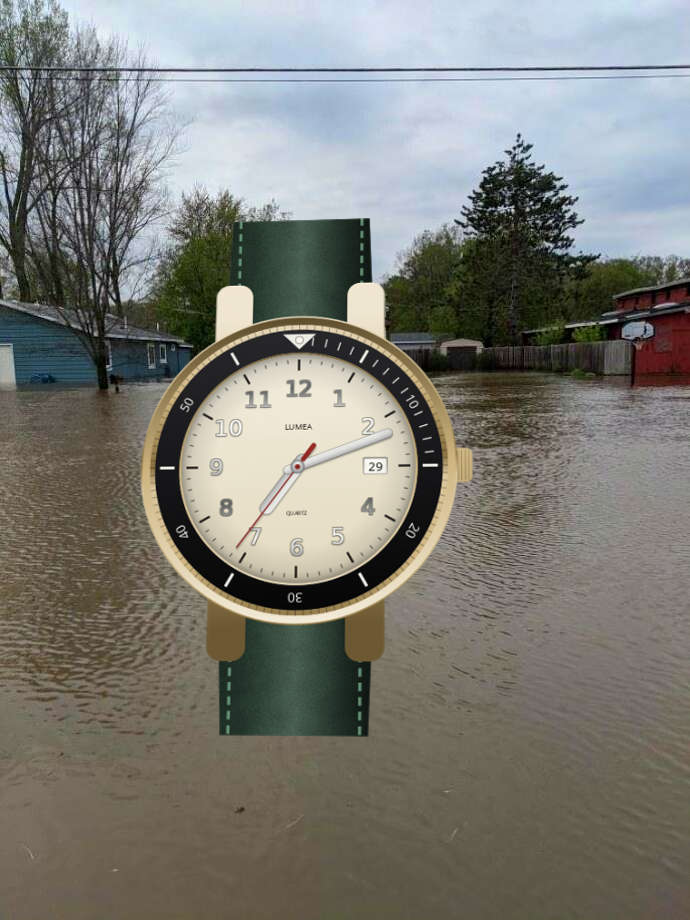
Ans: 7:11:36
